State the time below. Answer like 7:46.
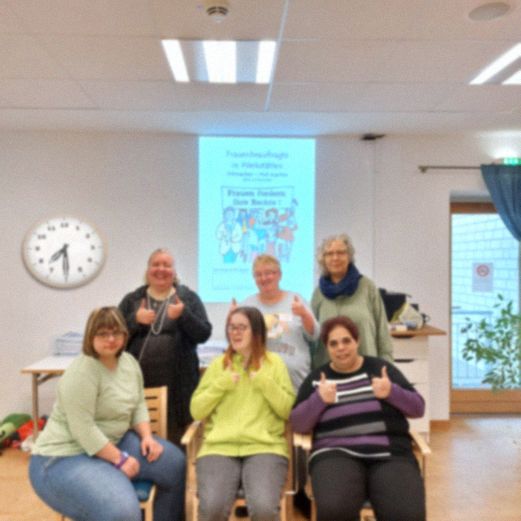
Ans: 7:30
